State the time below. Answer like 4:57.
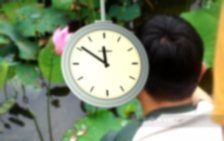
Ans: 11:51
